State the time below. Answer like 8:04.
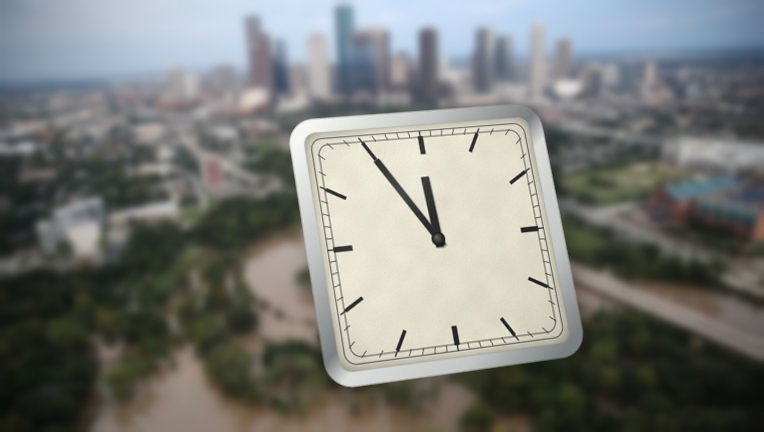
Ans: 11:55
